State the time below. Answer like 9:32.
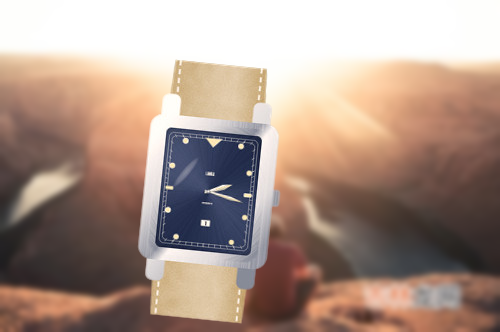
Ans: 2:17
